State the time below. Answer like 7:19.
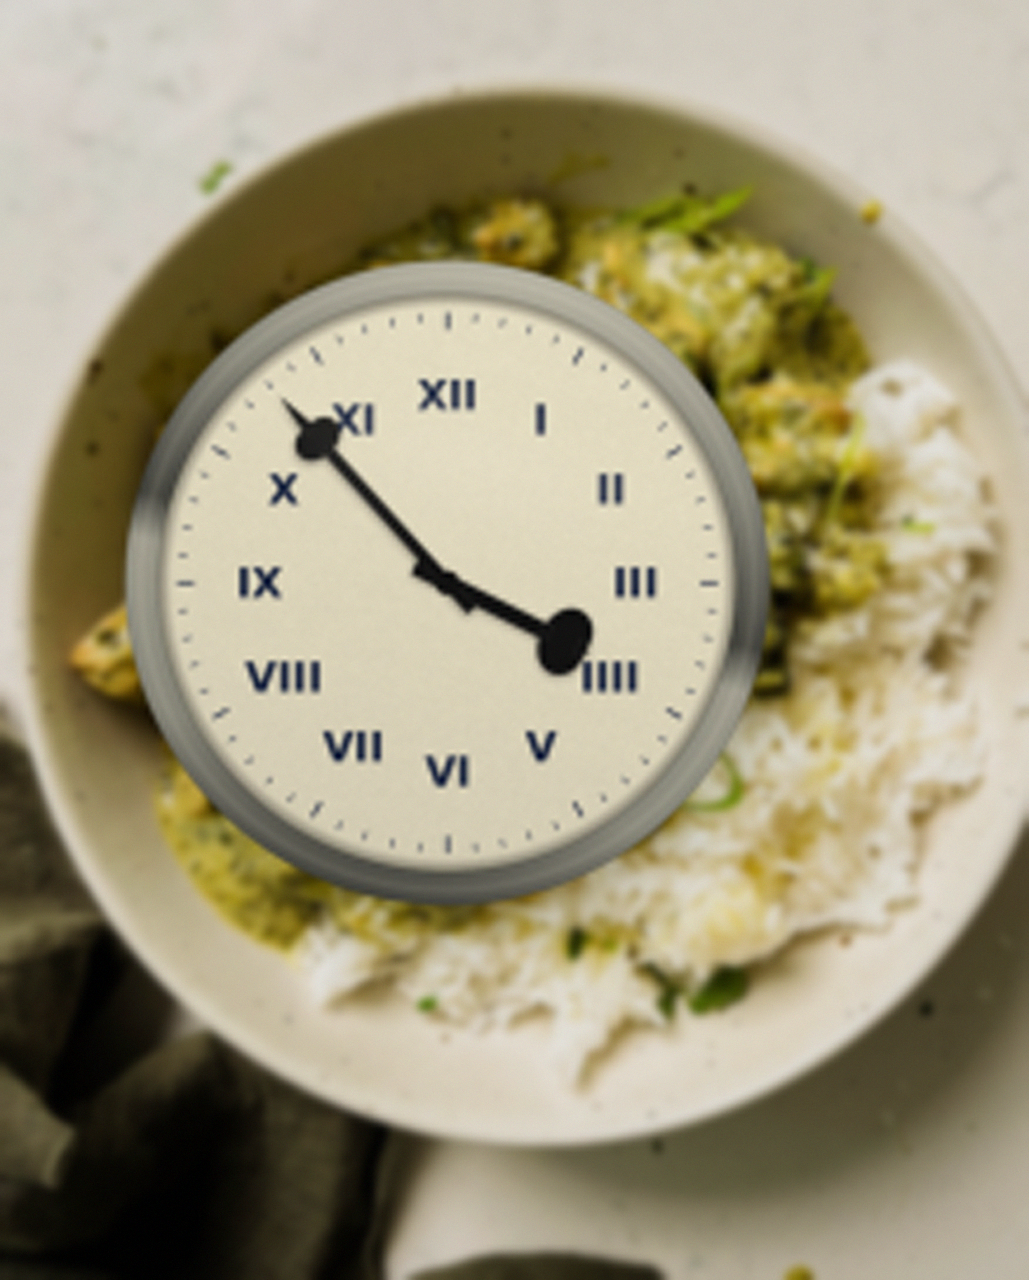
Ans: 3:53
